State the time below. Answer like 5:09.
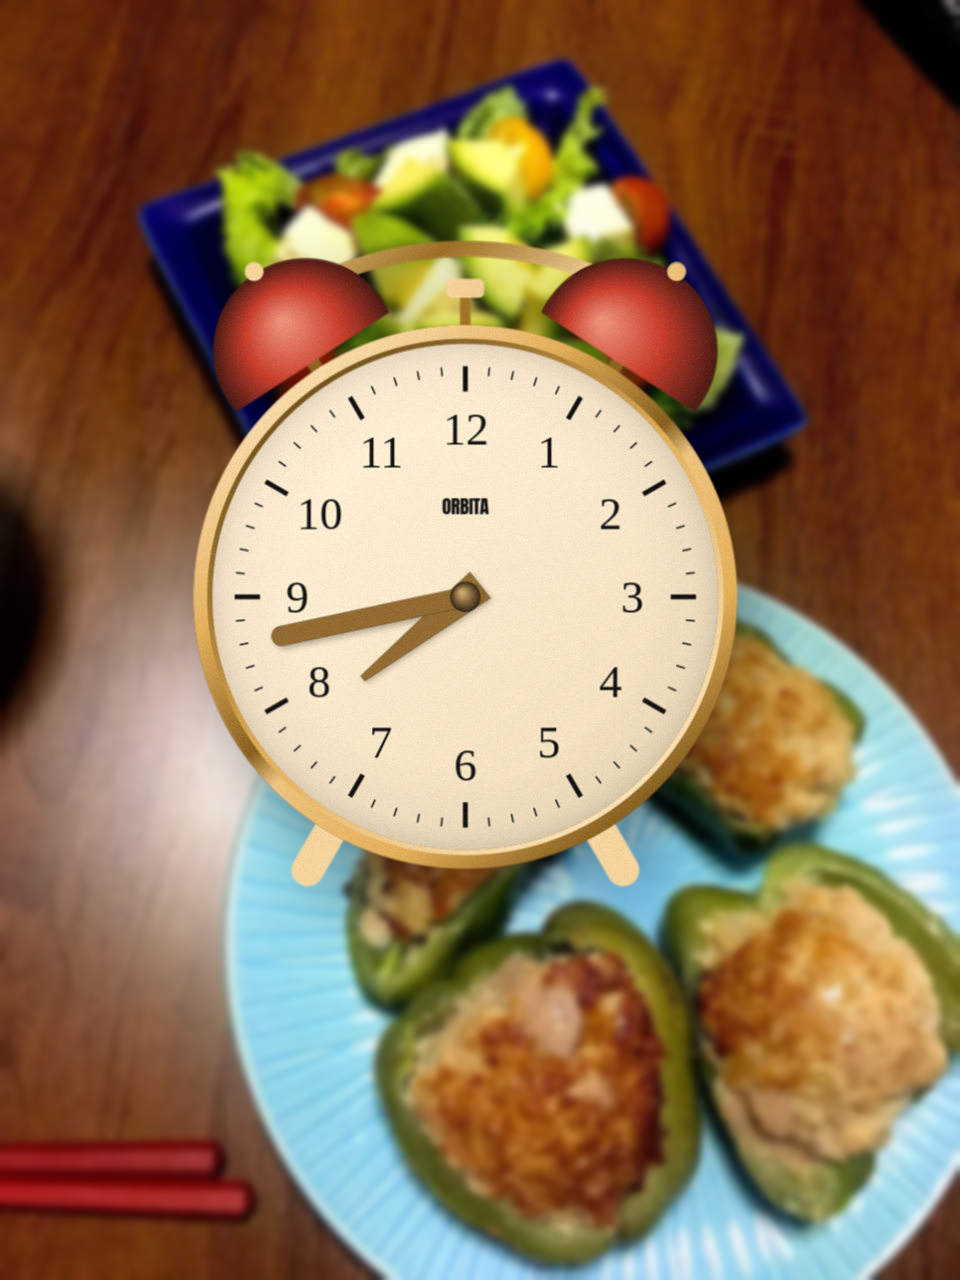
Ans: 7:43
